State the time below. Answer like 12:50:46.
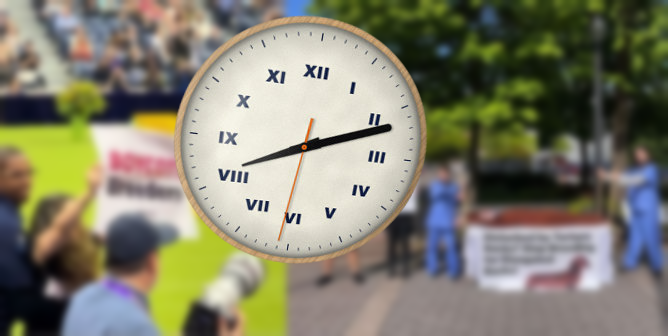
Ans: 8:11:31
